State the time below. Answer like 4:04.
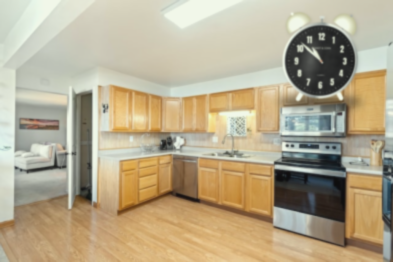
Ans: 10:52
